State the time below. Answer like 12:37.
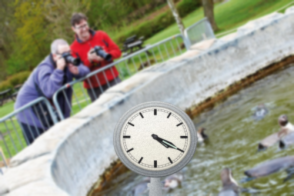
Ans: 4:20
